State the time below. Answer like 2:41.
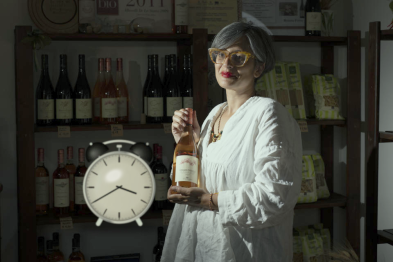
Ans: 3:40
